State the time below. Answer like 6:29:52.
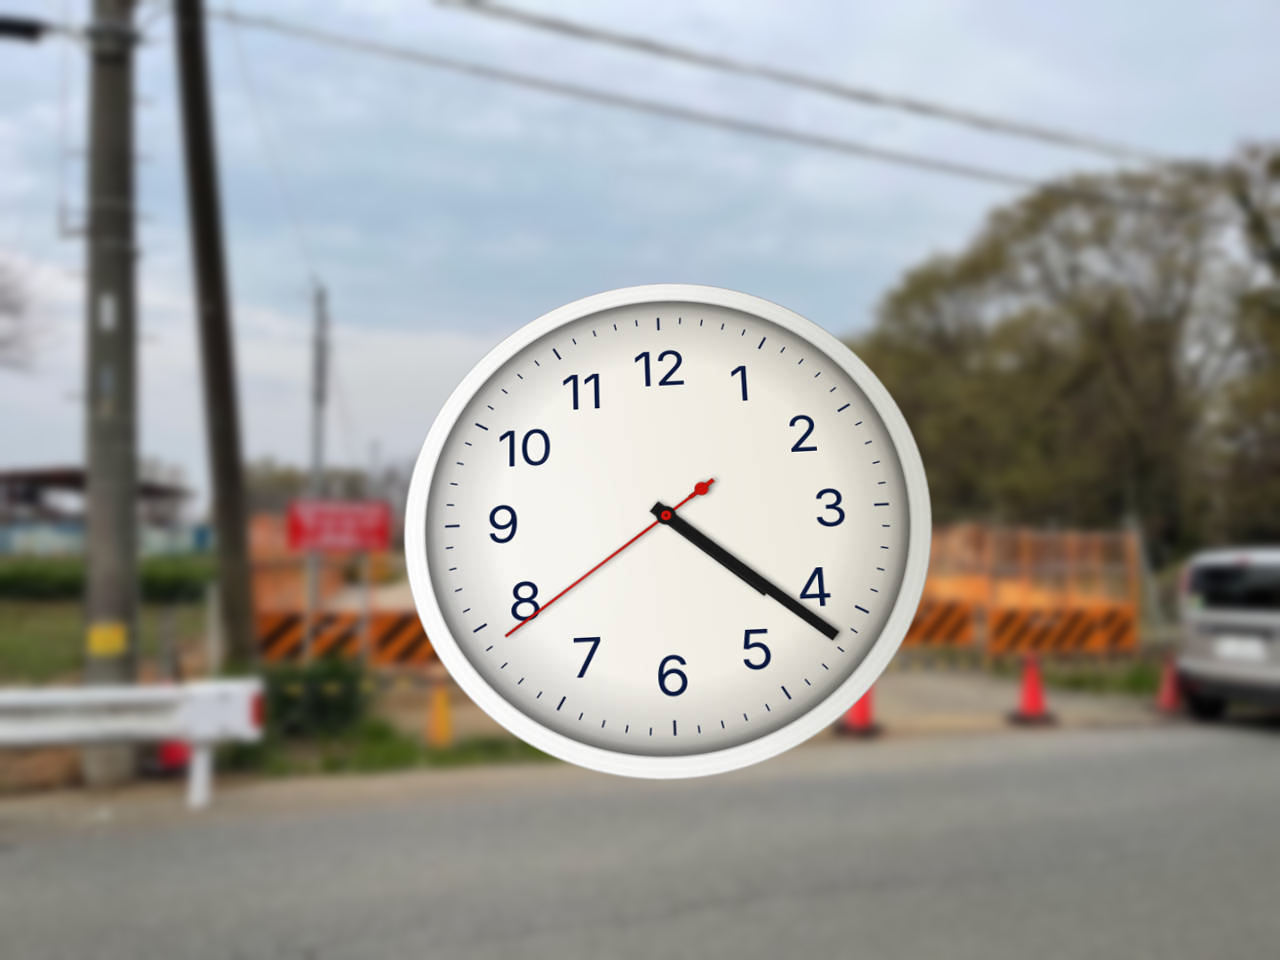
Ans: 4:21:39
